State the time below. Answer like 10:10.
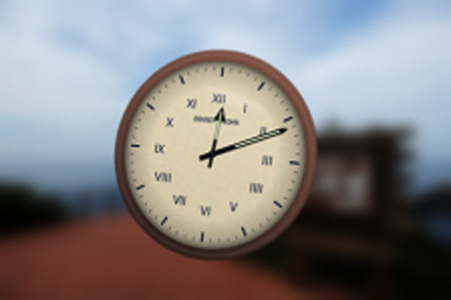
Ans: 12:11
